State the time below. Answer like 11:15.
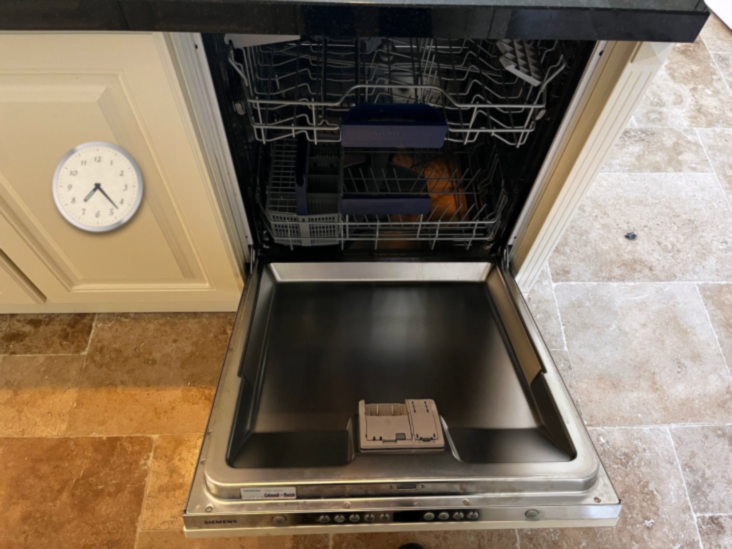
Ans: 7:23
